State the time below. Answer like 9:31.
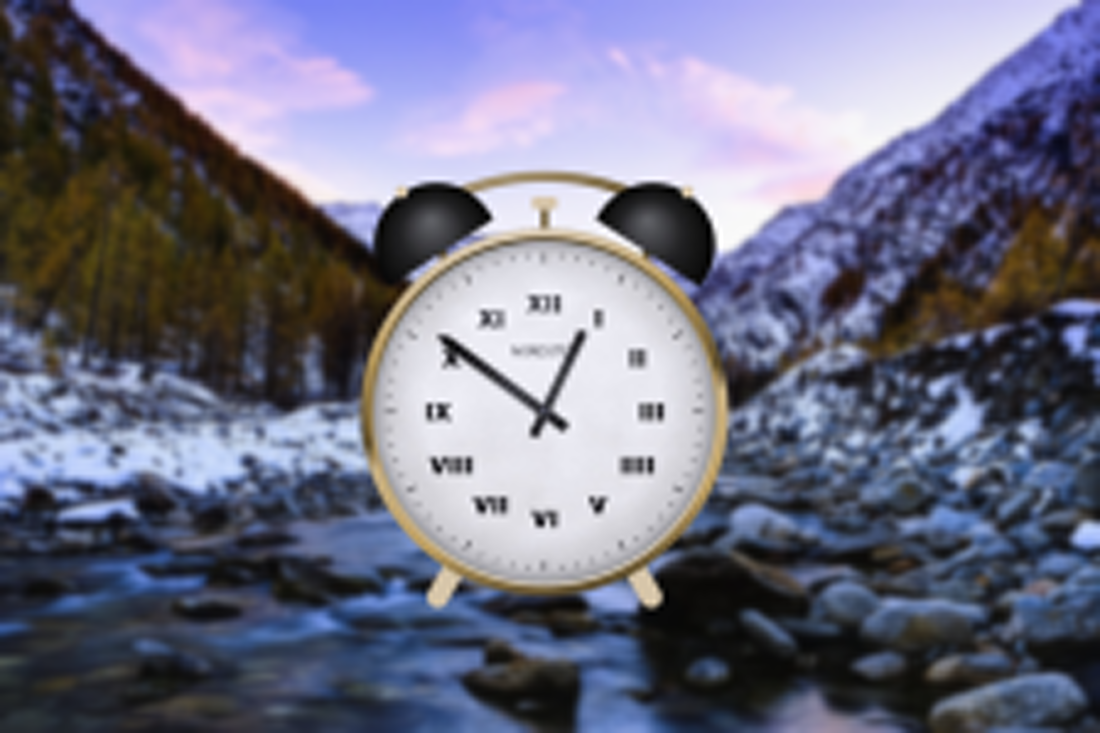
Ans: 12:51
